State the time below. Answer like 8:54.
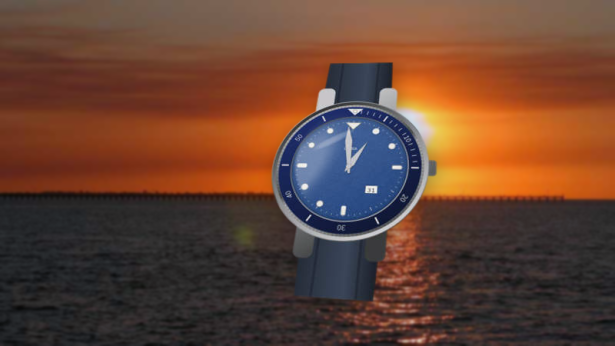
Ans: 12:59
